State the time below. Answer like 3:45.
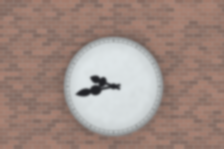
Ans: 9:43
